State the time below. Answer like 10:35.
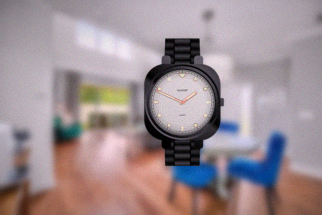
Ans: 1:49
